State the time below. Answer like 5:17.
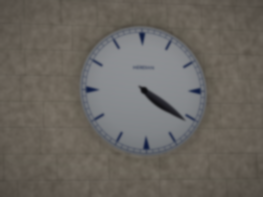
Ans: 4:21
